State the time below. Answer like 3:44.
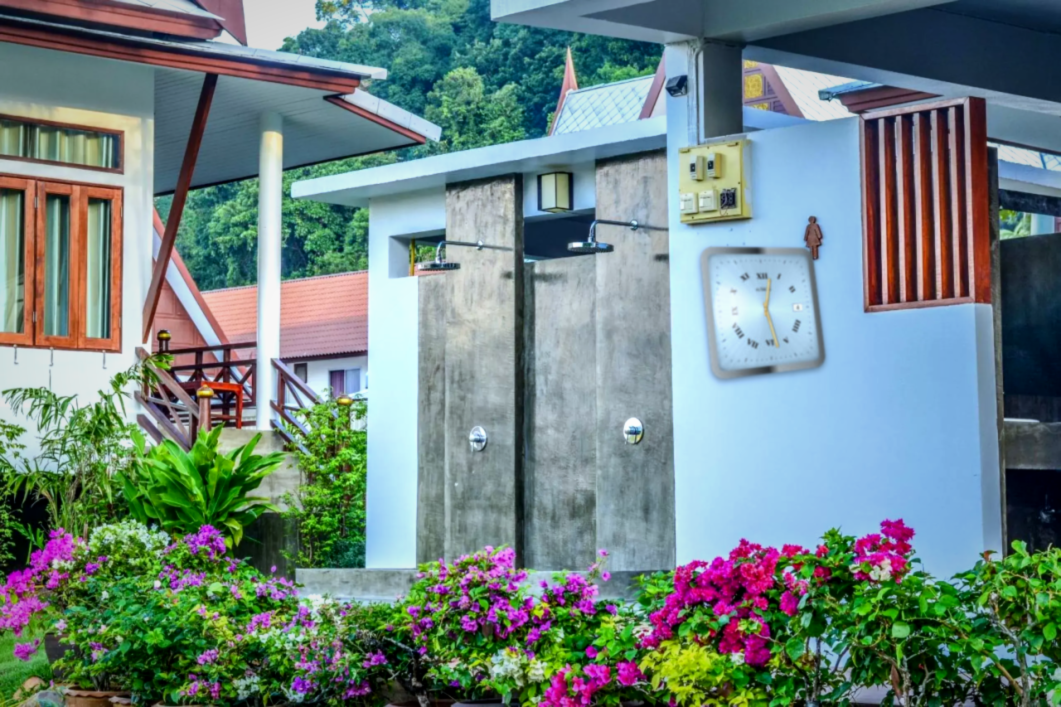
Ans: 12:28
